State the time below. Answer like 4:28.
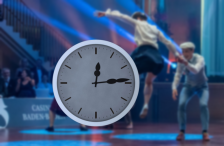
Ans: 12:14
